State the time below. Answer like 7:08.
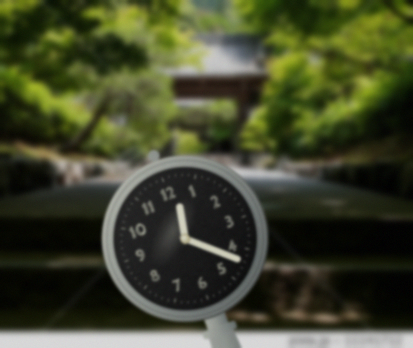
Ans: 12:22
